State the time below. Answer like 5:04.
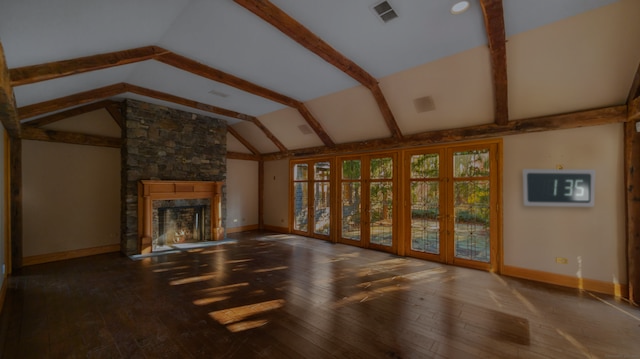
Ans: 1:35
